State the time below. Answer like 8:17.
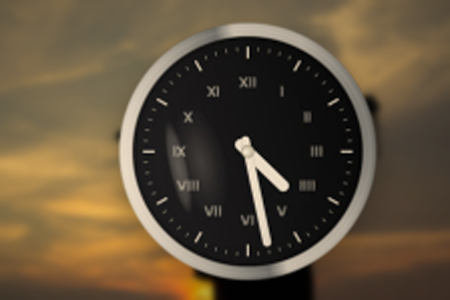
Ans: 4:28
